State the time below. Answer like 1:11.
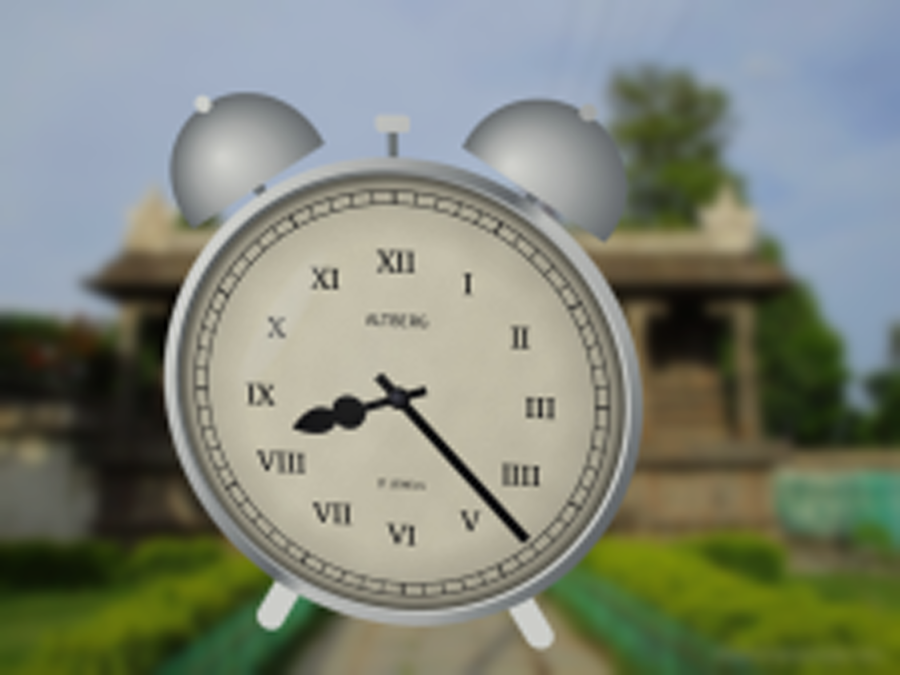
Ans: 8:23
